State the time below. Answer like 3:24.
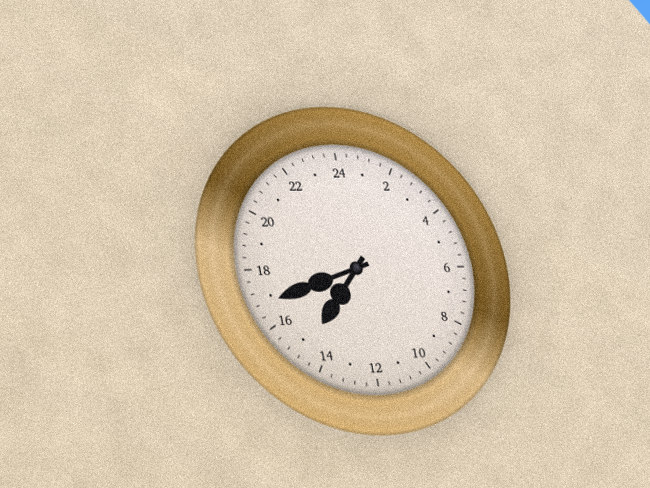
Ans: 14:42
